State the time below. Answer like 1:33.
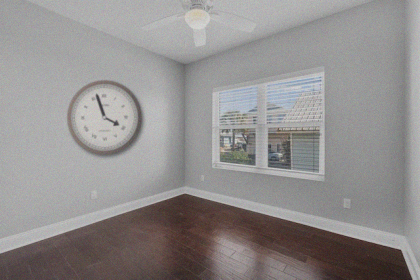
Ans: 3:57
